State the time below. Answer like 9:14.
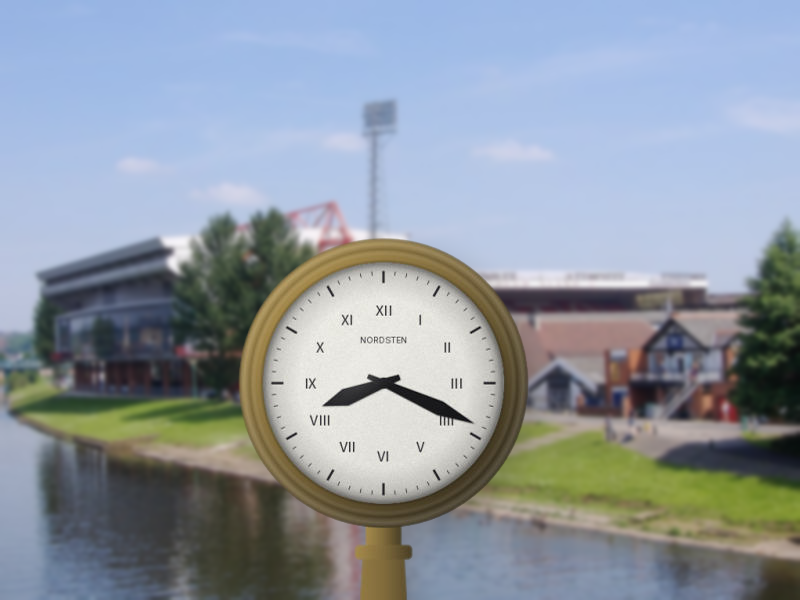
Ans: 8:19
